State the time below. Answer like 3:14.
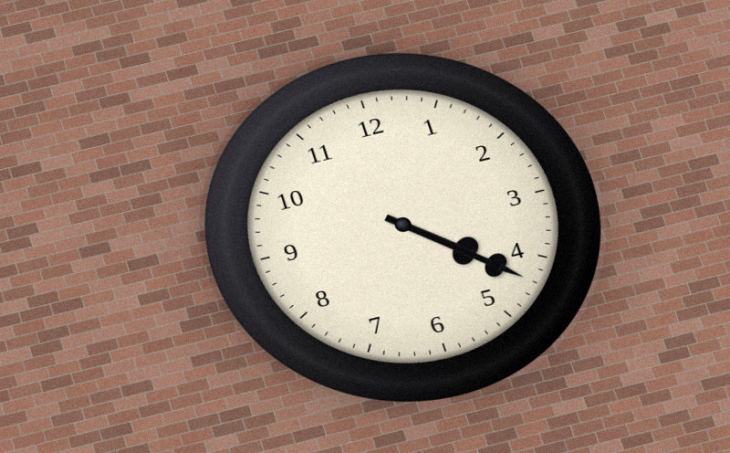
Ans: 4:22
